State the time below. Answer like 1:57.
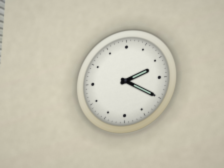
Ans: 2:20
